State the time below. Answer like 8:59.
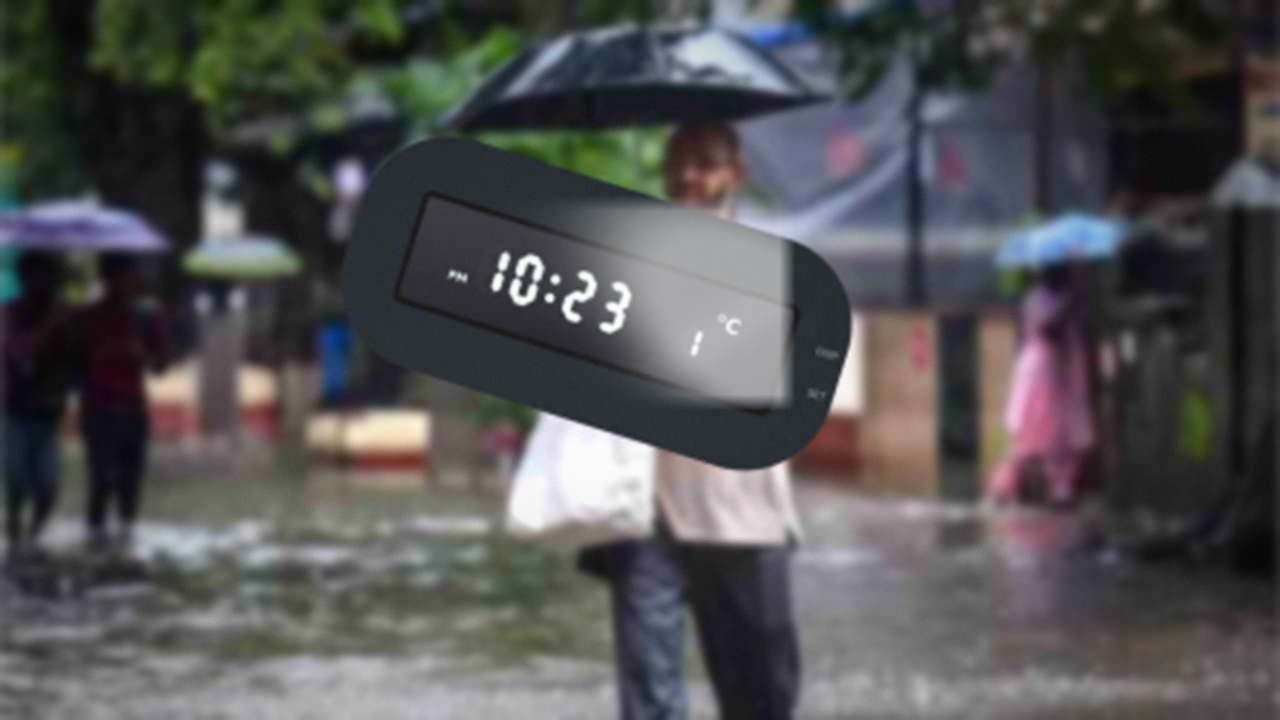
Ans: 10:23
